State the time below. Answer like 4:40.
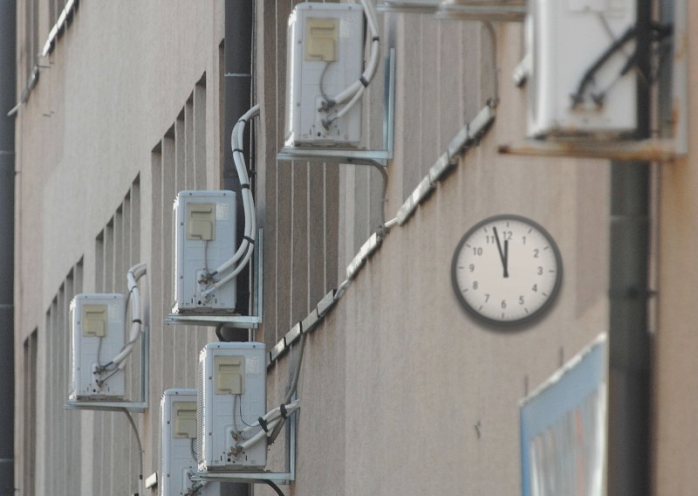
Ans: 11:57
